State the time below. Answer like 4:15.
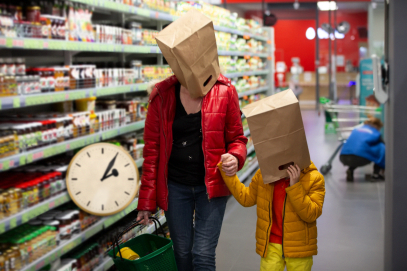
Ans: 2:05
